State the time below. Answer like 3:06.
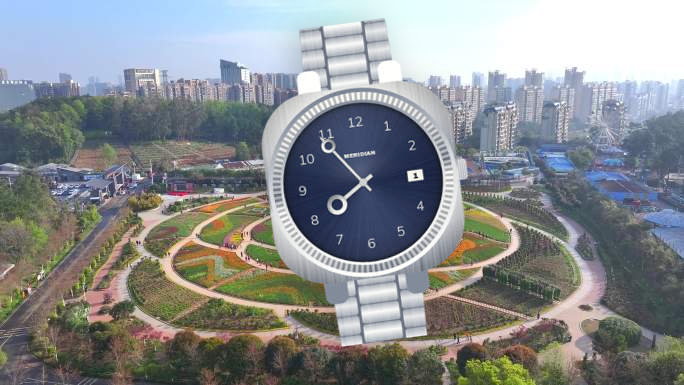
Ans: 7:54
